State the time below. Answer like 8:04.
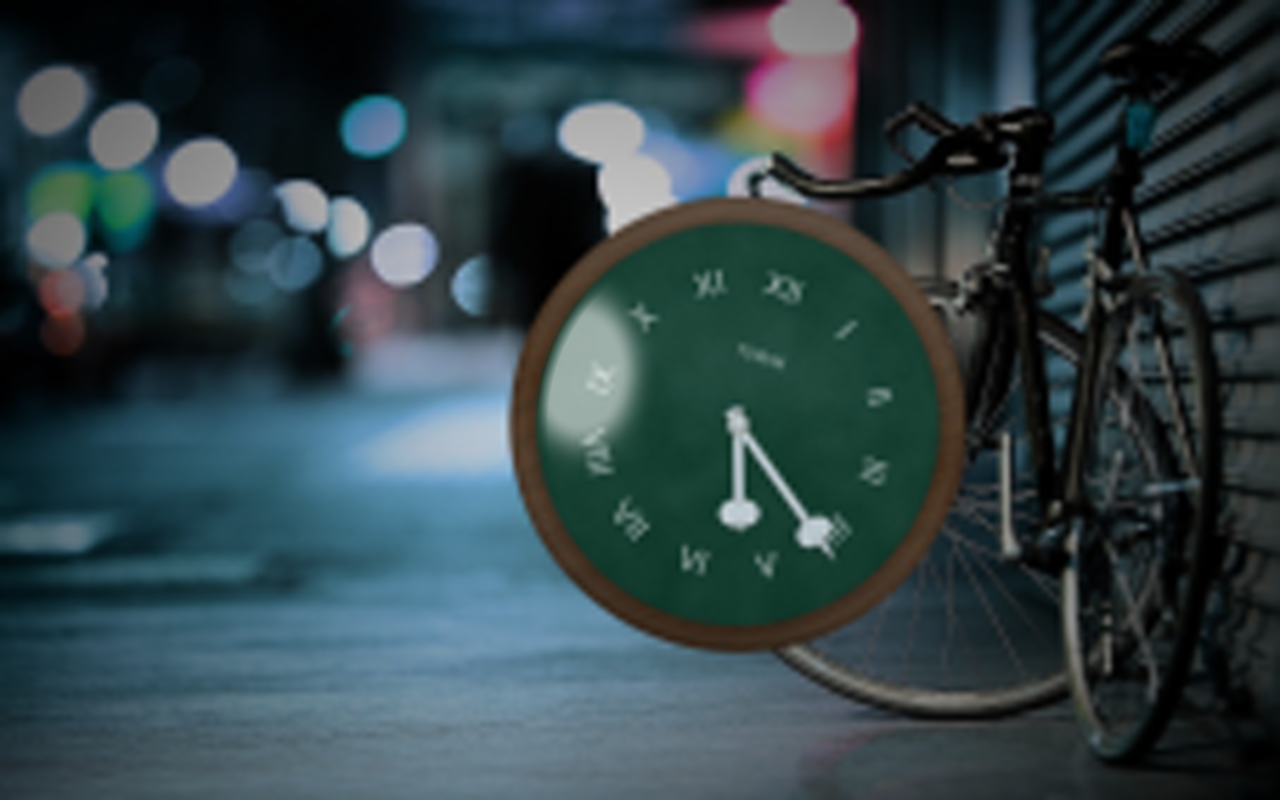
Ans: 5:21
